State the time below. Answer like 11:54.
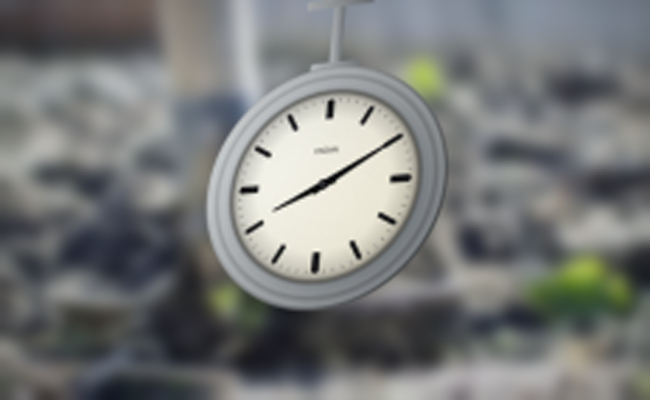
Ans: 8:10
